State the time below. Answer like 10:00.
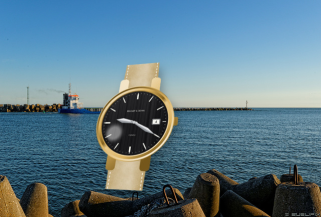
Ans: 9:20
